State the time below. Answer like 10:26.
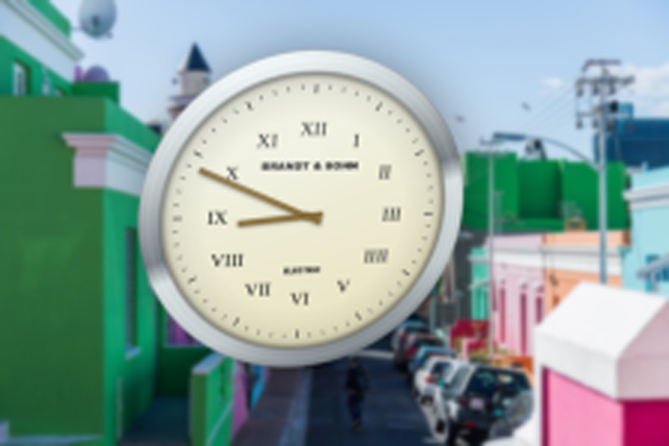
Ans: 8:49
